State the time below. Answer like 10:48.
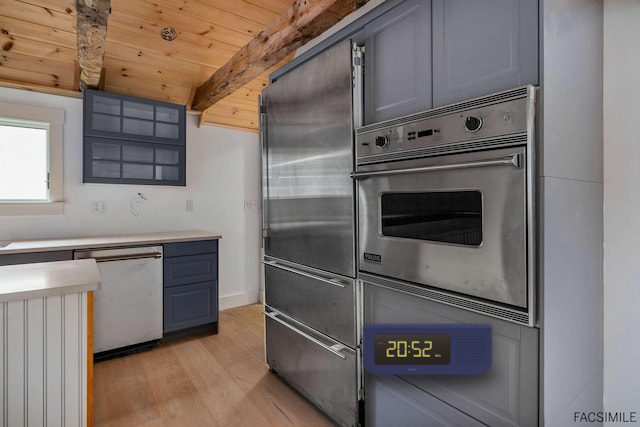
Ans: 20:52
